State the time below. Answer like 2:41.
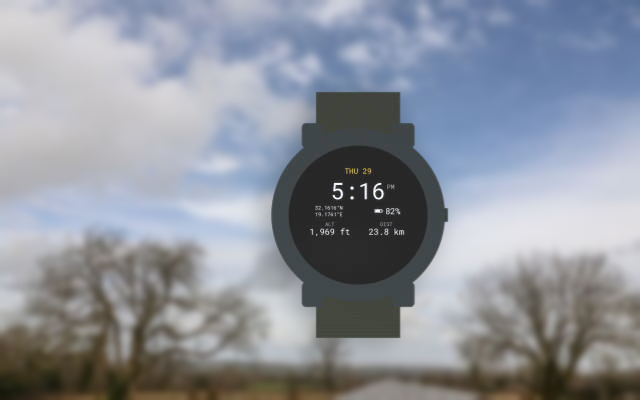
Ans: 5:16
